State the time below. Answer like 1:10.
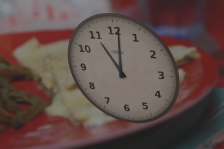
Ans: 11:01
